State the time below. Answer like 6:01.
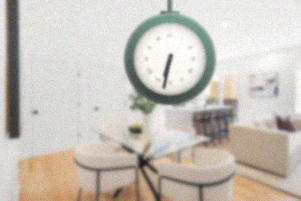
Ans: 6:32
